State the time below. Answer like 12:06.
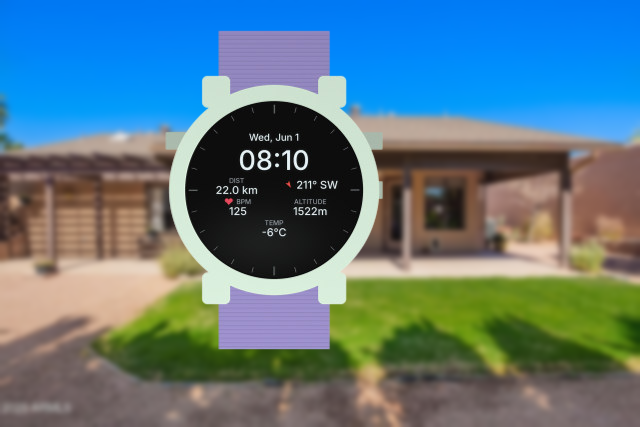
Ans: 8:10
